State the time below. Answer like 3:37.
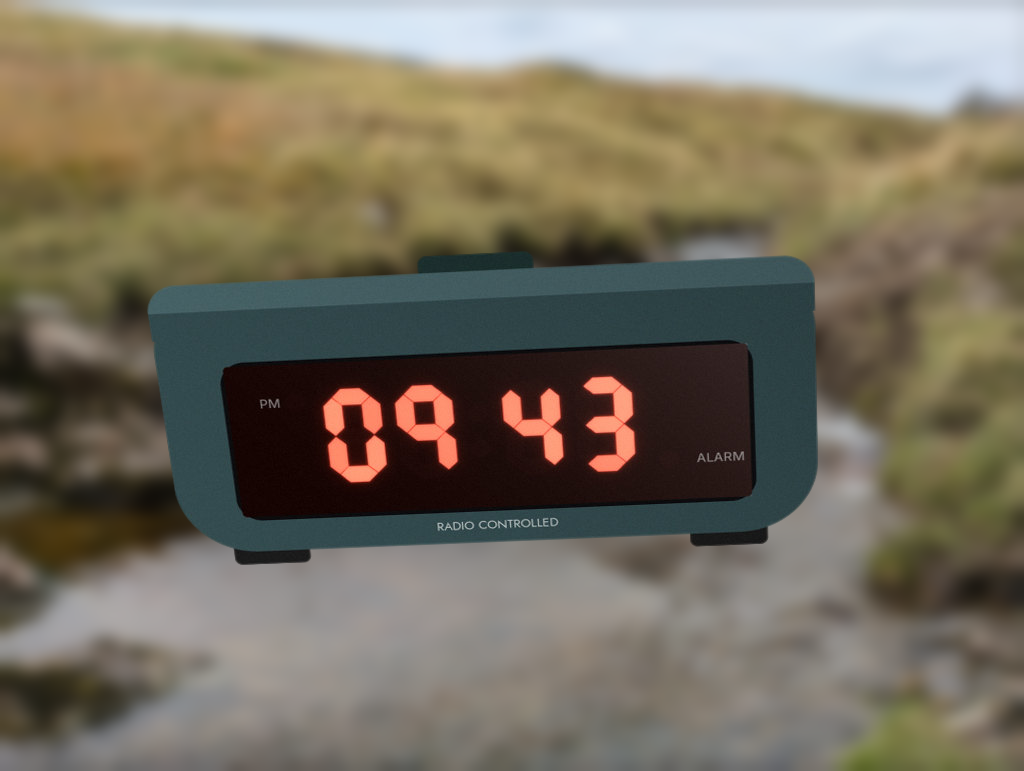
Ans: 9:43
